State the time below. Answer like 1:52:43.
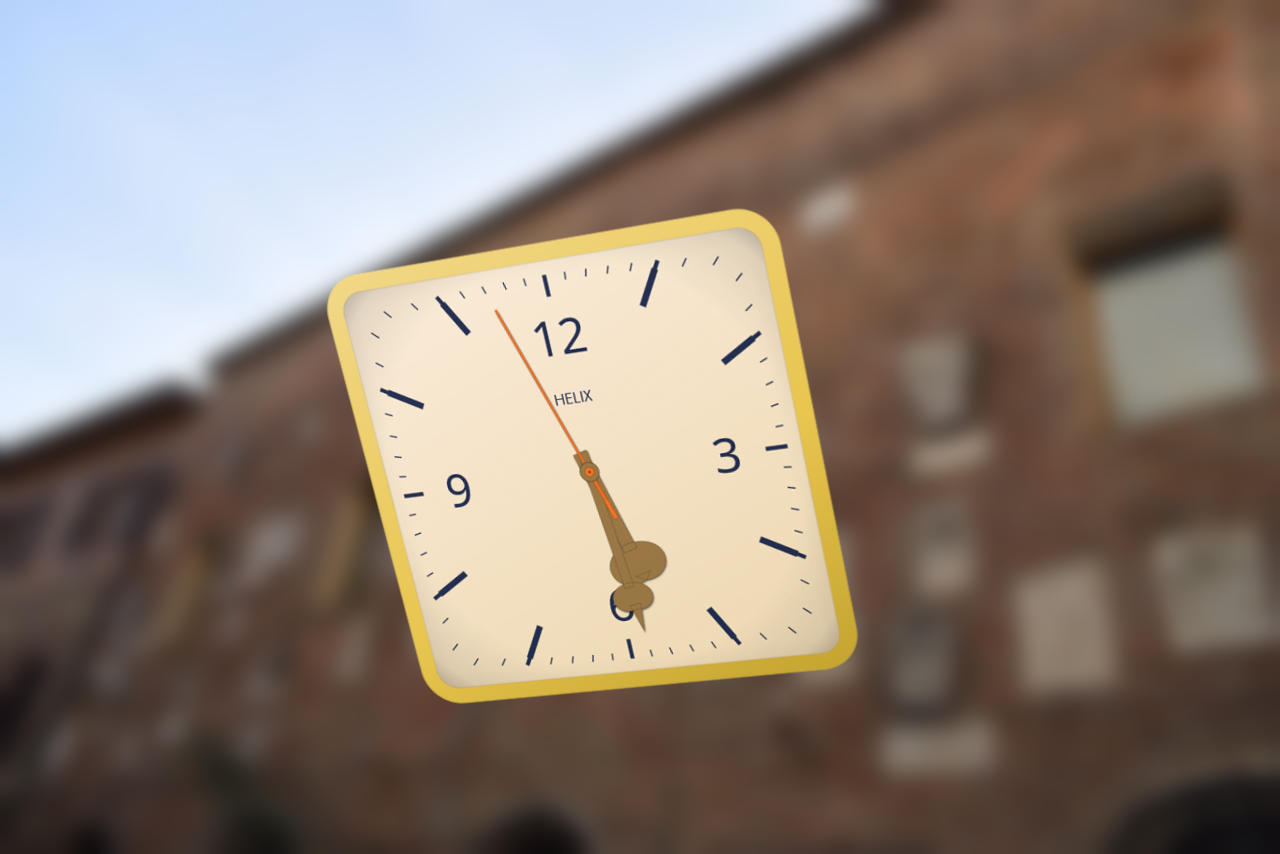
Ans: 5:28:57
